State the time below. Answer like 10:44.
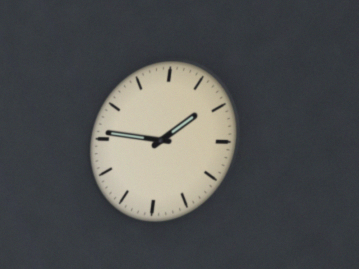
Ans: 1:46
